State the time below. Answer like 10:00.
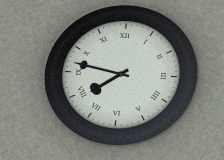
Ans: 7:47
